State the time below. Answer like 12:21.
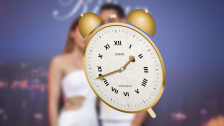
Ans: 1:42
